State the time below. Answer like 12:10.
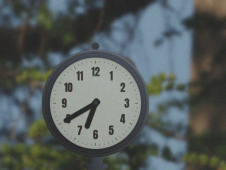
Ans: 6:40
